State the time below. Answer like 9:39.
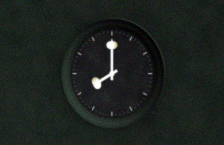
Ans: 8:00
